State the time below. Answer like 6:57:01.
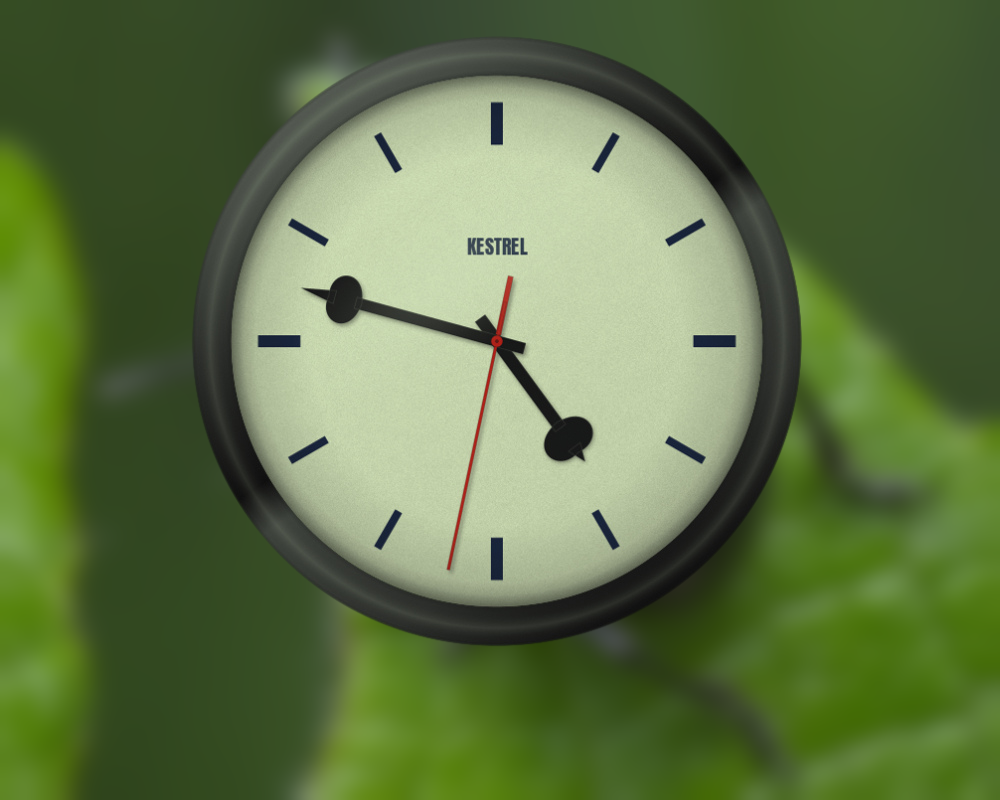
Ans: 4:47:32
